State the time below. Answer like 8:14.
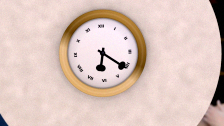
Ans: 6:21
